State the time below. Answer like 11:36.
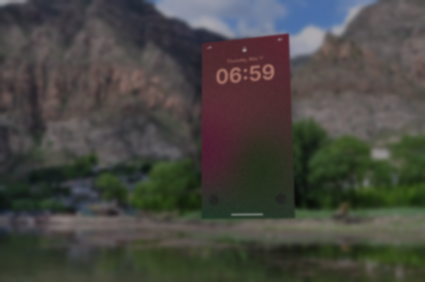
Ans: 6:59
